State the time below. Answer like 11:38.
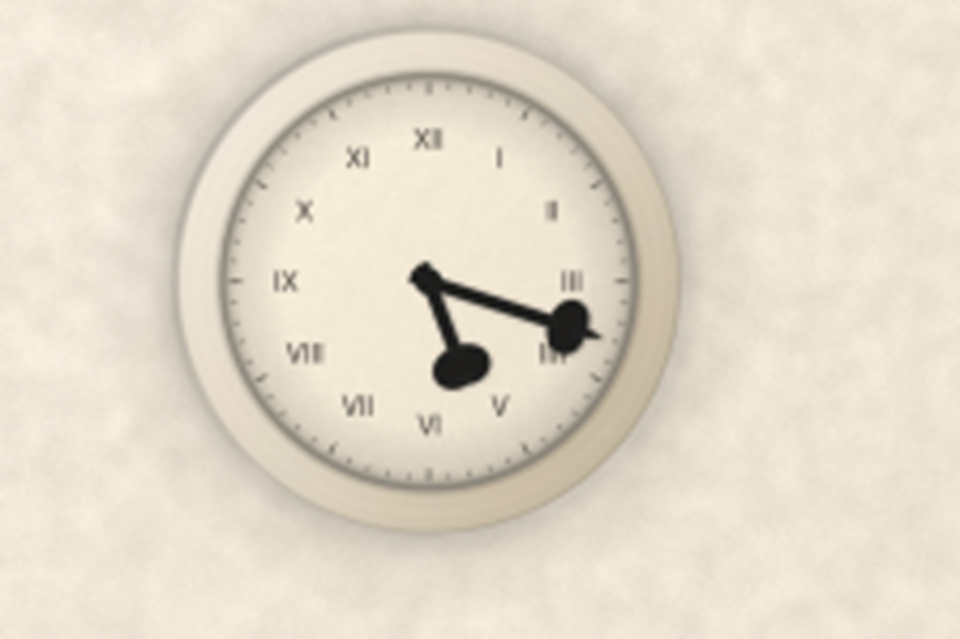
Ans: 5:18
